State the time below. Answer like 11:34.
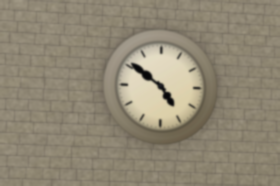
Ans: 4:51
